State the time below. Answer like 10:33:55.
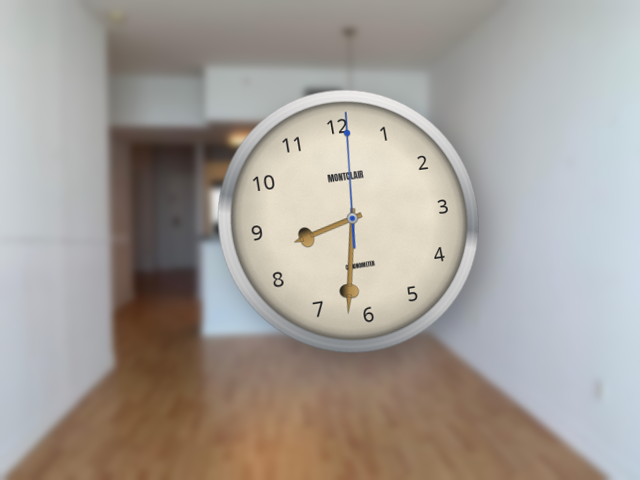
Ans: 8:32:01
